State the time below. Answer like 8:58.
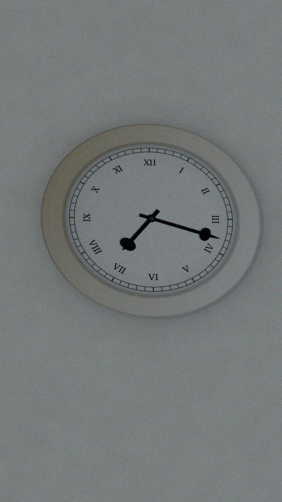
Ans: 7:18
